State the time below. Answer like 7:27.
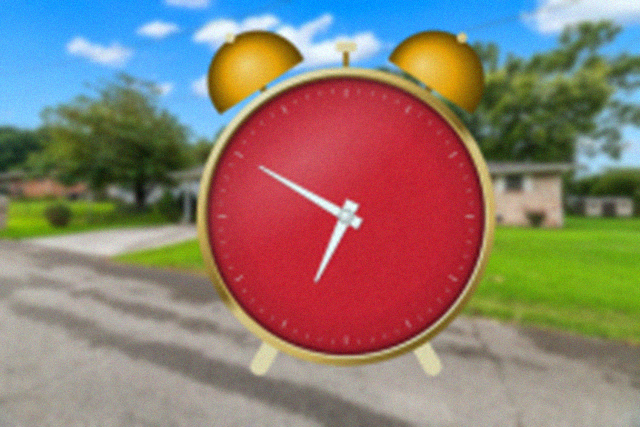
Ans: 6:50
